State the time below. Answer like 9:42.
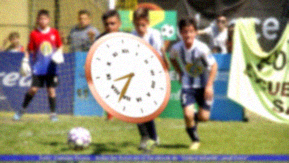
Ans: 8:37
